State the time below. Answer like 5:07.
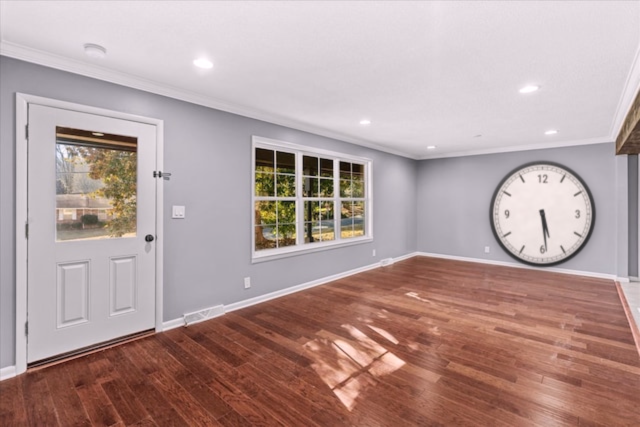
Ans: 5:29
